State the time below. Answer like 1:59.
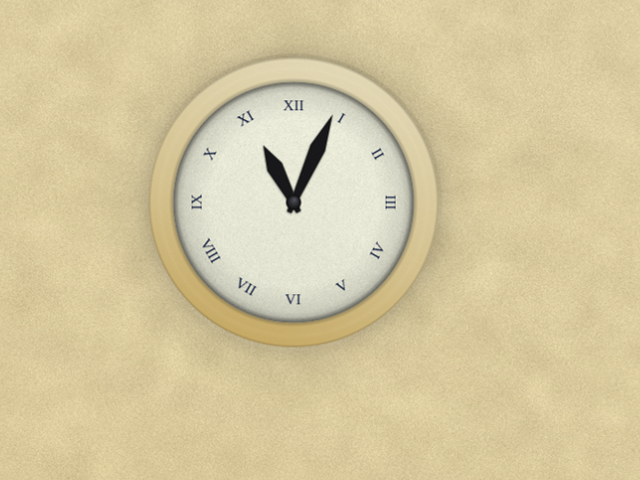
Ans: 11:04
